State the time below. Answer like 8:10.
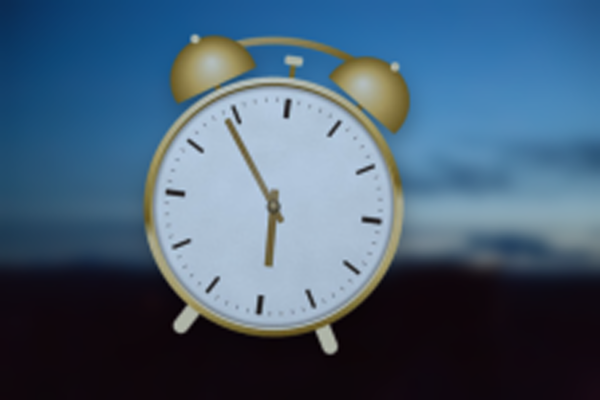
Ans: 5:54
